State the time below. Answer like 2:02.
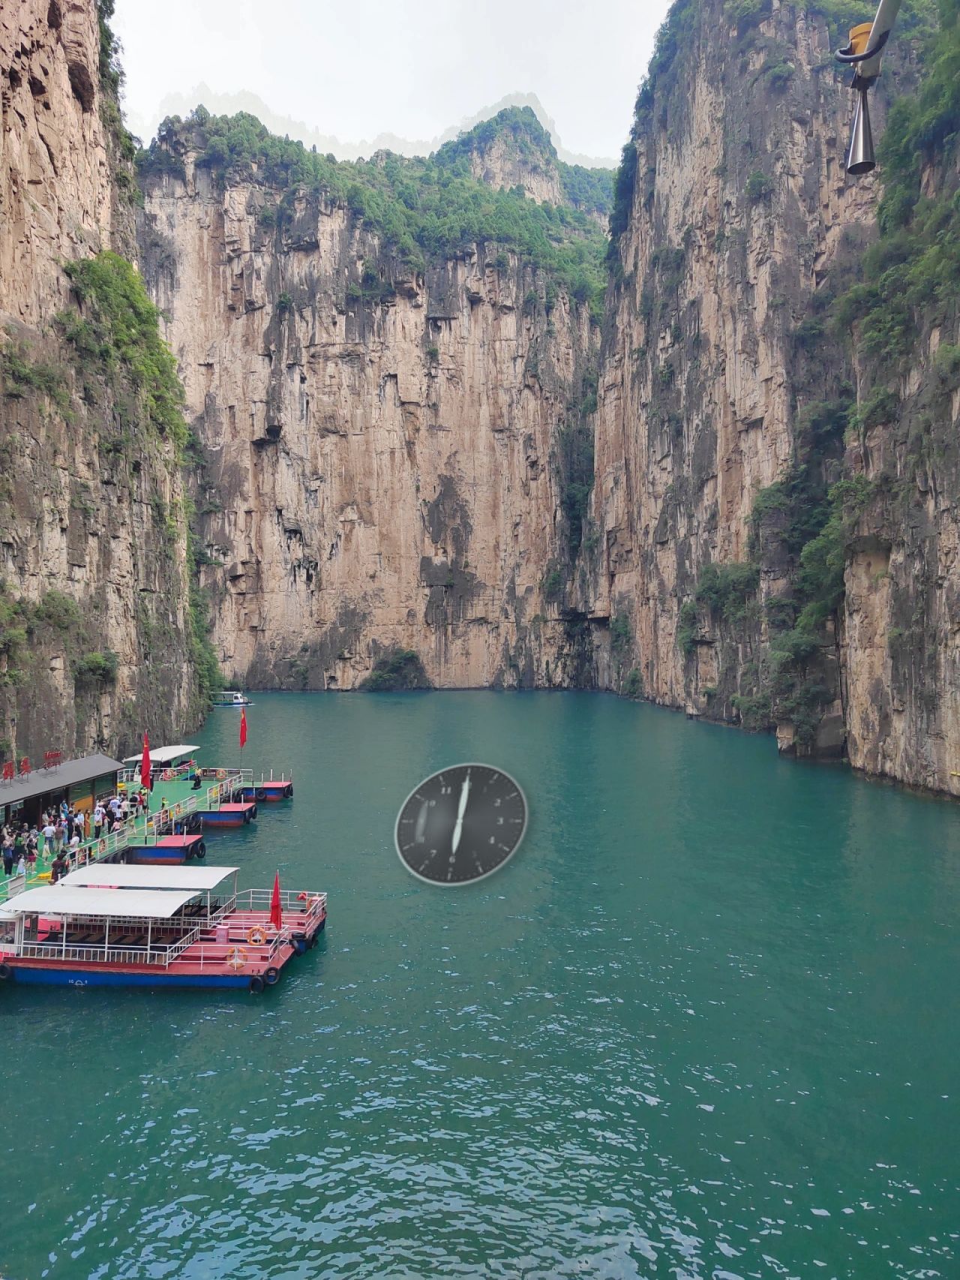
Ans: 6:00
